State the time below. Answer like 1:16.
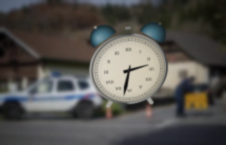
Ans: 2:32
